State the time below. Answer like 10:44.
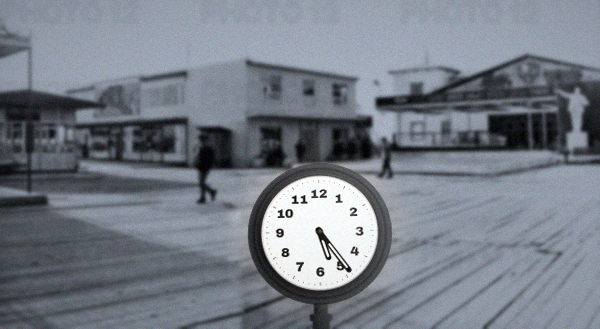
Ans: 5:24
